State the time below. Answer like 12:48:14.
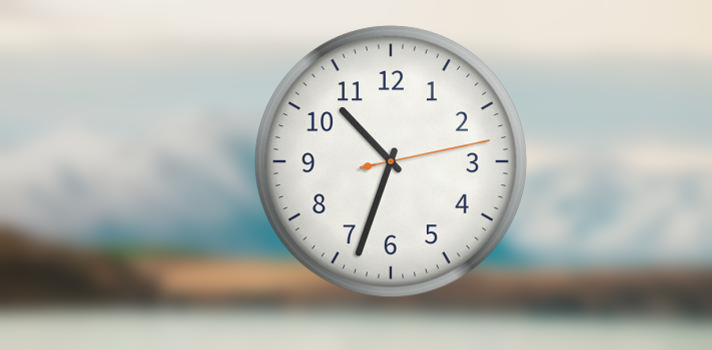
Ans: 10:33:13
